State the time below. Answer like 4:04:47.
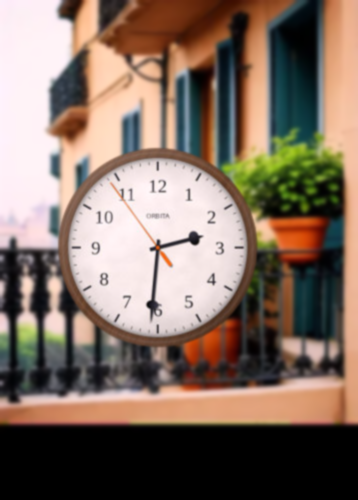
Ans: 2:30:54
